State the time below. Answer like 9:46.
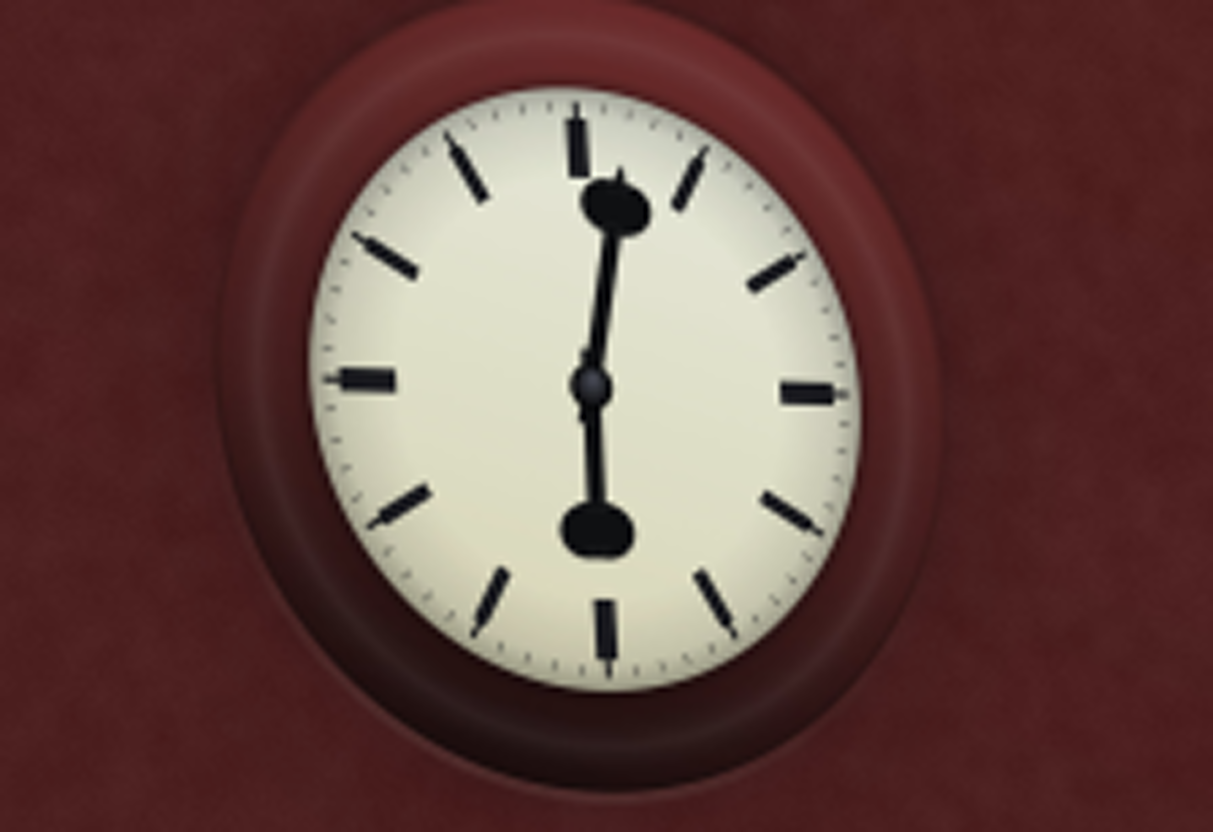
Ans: 6:02
